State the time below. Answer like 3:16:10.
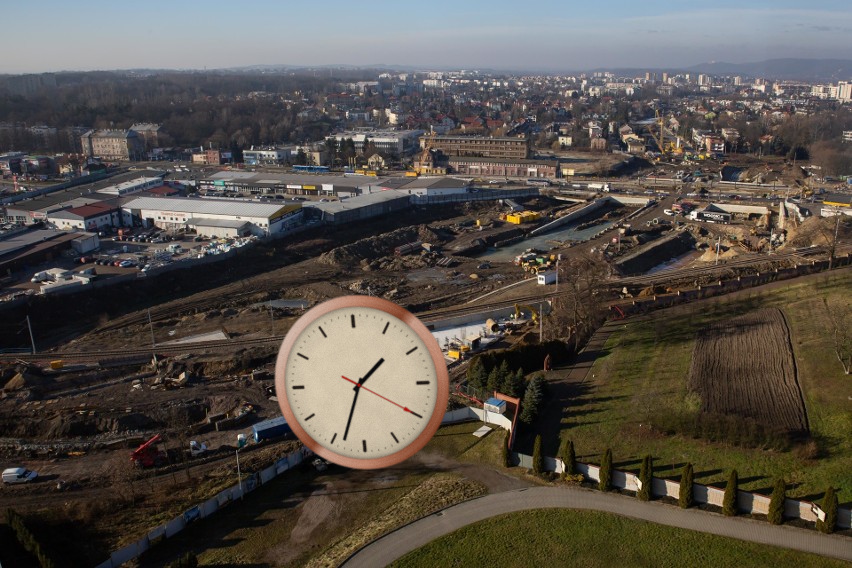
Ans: 1:33:20
